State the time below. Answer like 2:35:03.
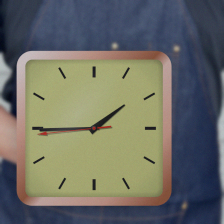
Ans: 1:44:44
